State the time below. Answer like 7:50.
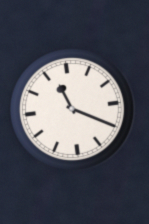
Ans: 11:20
